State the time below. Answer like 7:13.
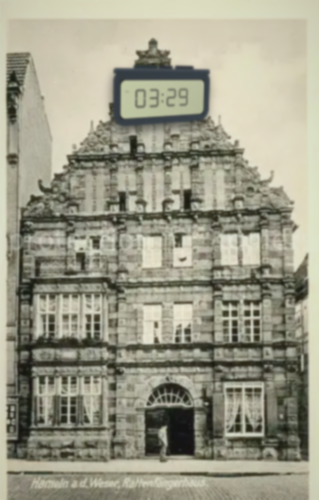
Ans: 3:29
